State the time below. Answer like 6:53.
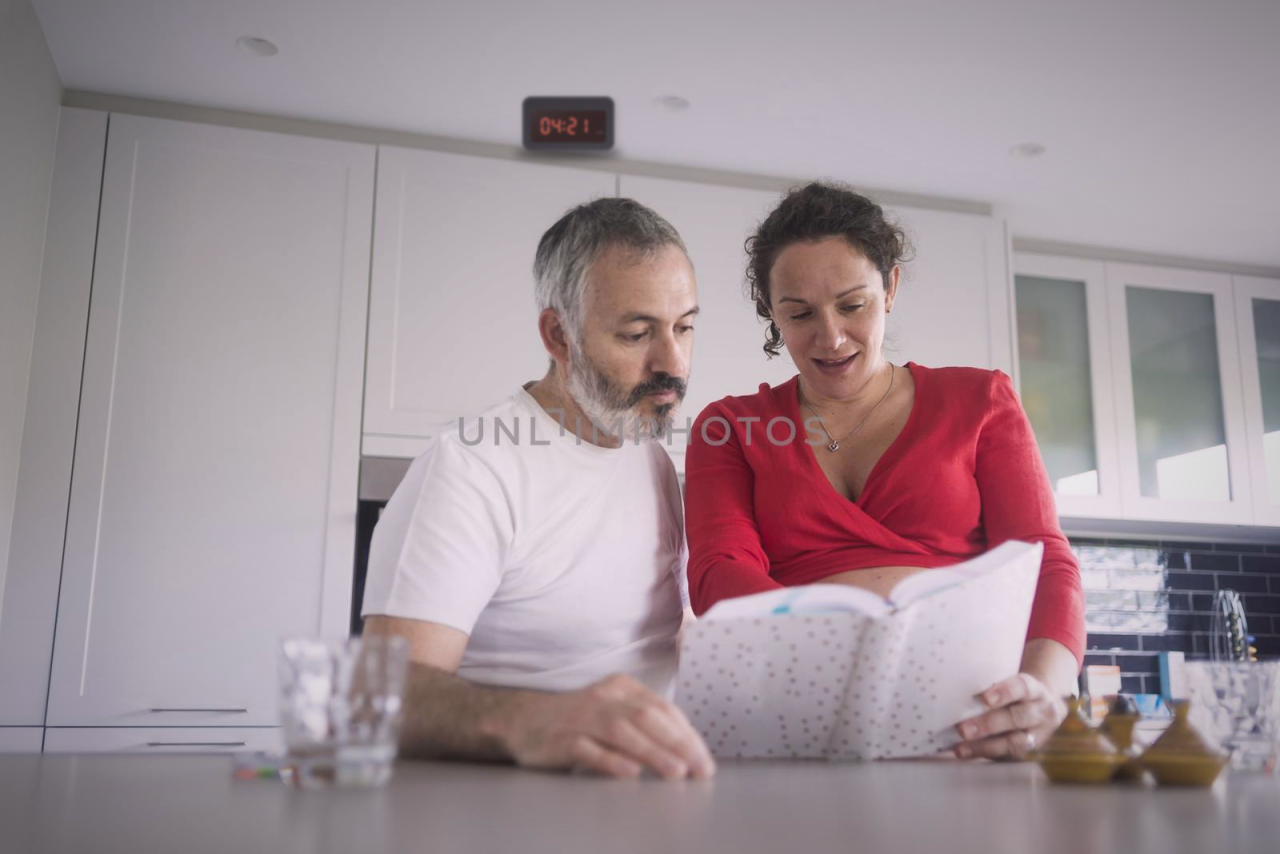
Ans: 4:21
